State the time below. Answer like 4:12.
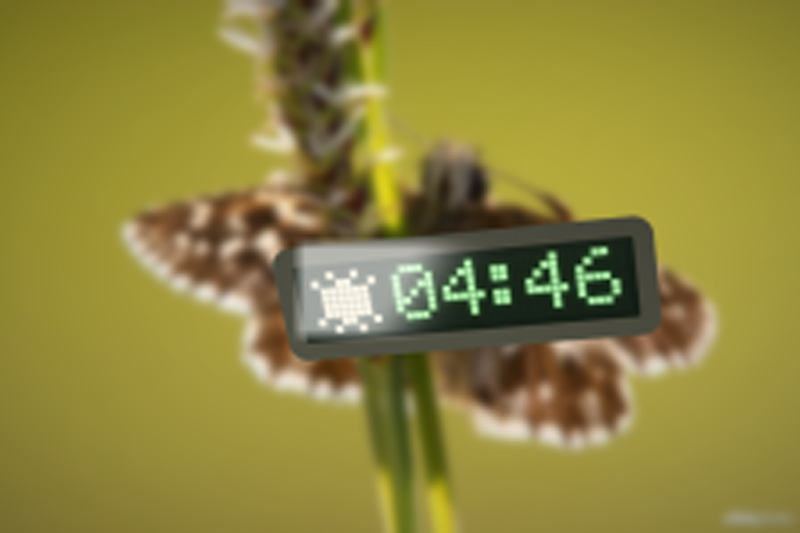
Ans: 4:46
